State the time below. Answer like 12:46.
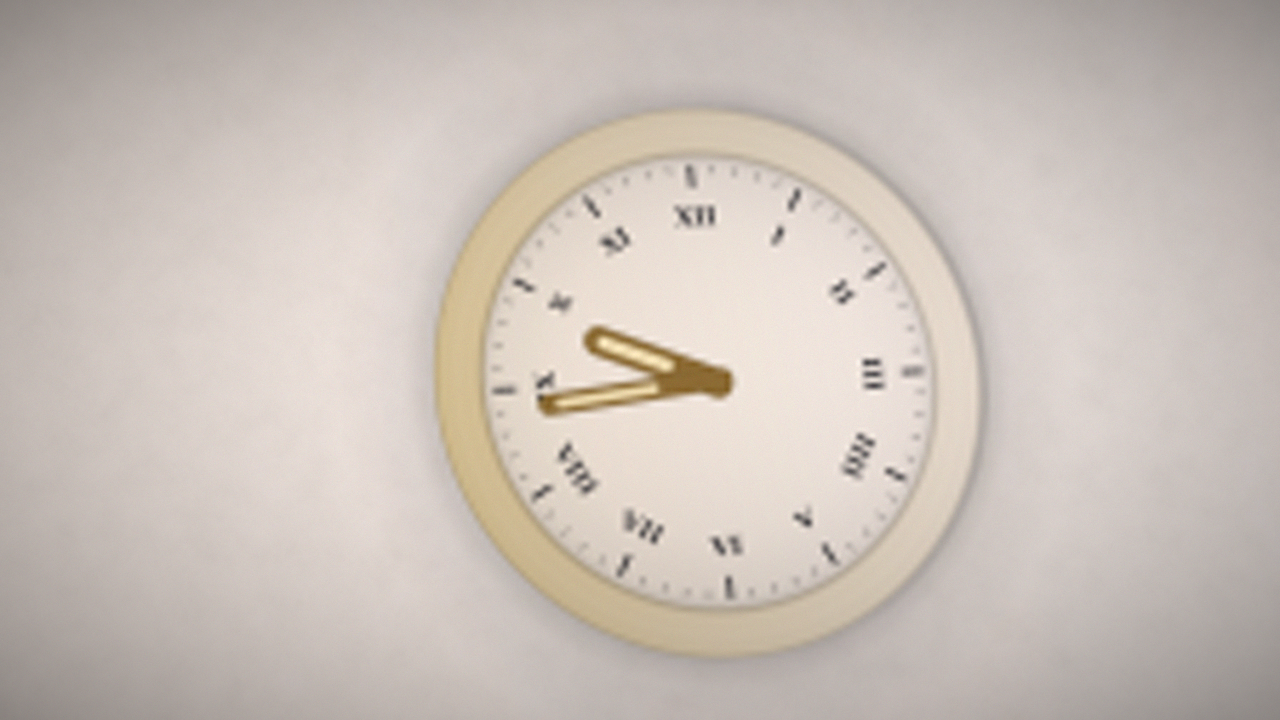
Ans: 9:44
